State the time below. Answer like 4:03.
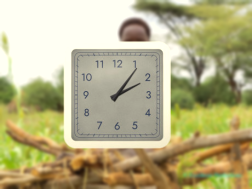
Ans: 2:06
